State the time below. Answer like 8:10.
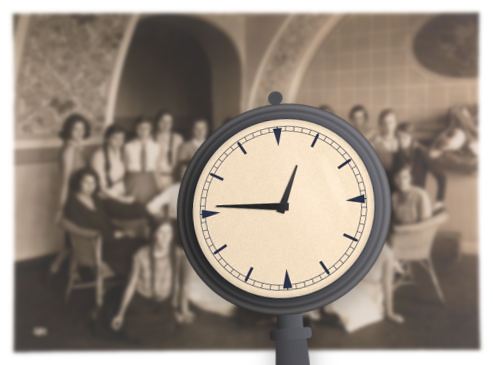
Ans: 12:46
